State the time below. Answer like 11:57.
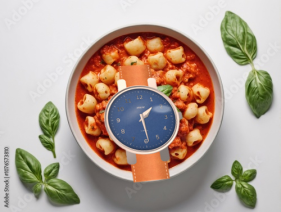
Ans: 1:29
